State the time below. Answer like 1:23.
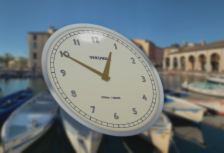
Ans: 12:50
